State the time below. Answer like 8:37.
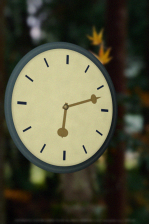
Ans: 6:12
